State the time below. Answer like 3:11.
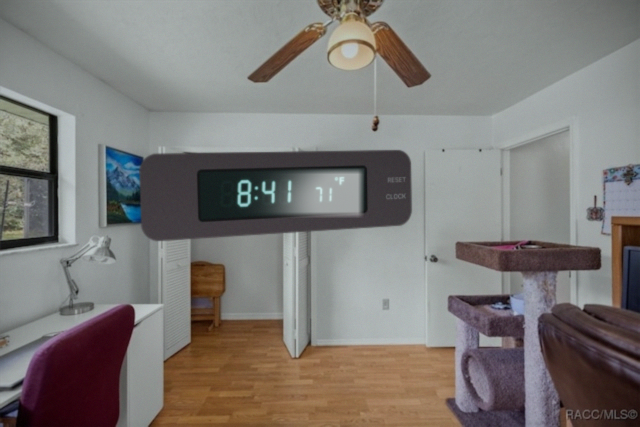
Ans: 8:41
